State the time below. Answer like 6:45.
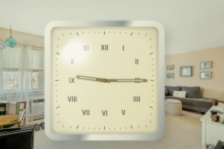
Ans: 9:15
